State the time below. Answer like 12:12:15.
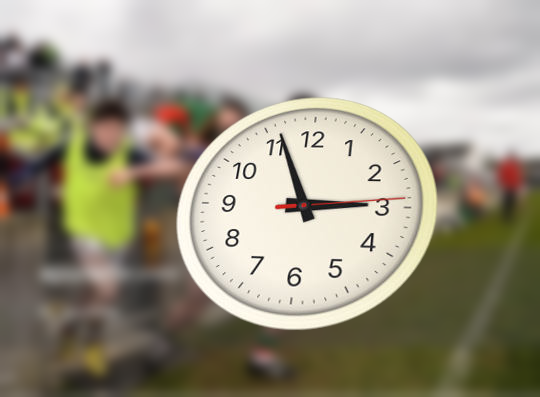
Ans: 2:56:14
